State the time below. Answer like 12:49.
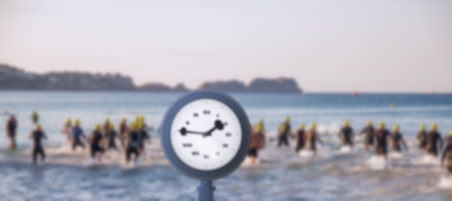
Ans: 1:46
